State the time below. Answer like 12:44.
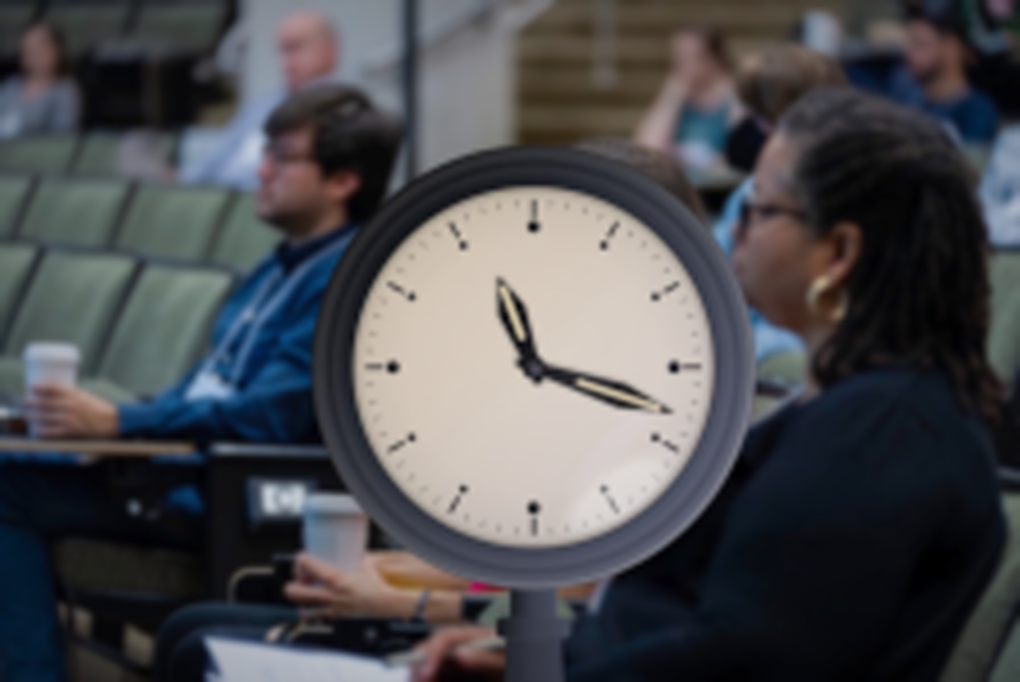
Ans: 11:18
